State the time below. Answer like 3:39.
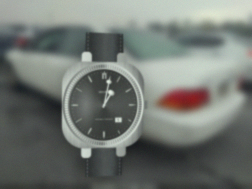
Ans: 1:02
